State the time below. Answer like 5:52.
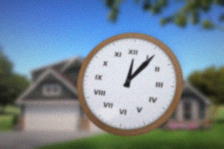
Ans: 12:06
